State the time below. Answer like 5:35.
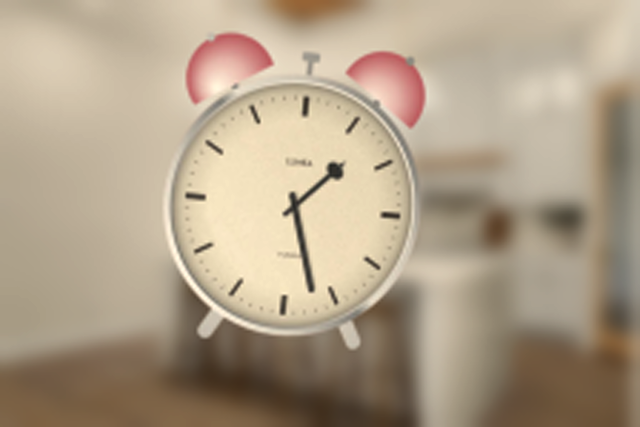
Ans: 1:27
